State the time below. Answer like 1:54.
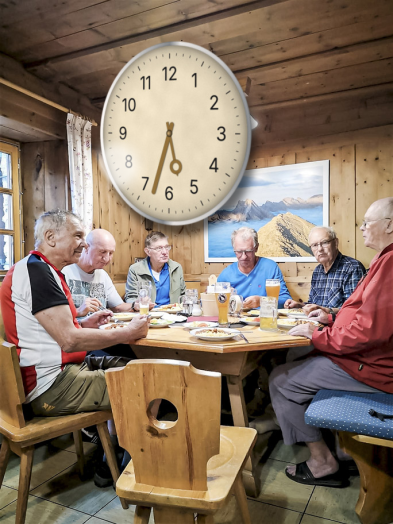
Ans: 5:33
